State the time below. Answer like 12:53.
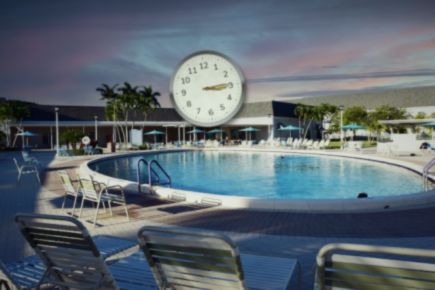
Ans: 3:15
